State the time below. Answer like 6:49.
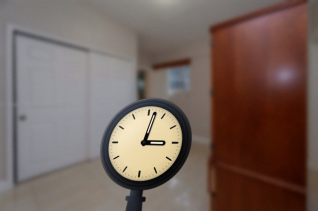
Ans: 3:02
